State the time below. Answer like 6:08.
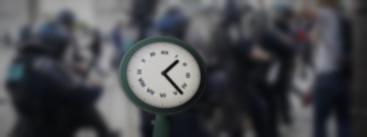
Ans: 1:23
